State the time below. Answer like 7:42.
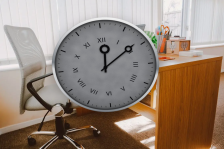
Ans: 12:09
